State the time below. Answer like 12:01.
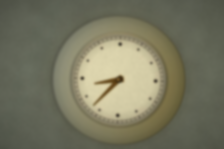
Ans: 8:37
